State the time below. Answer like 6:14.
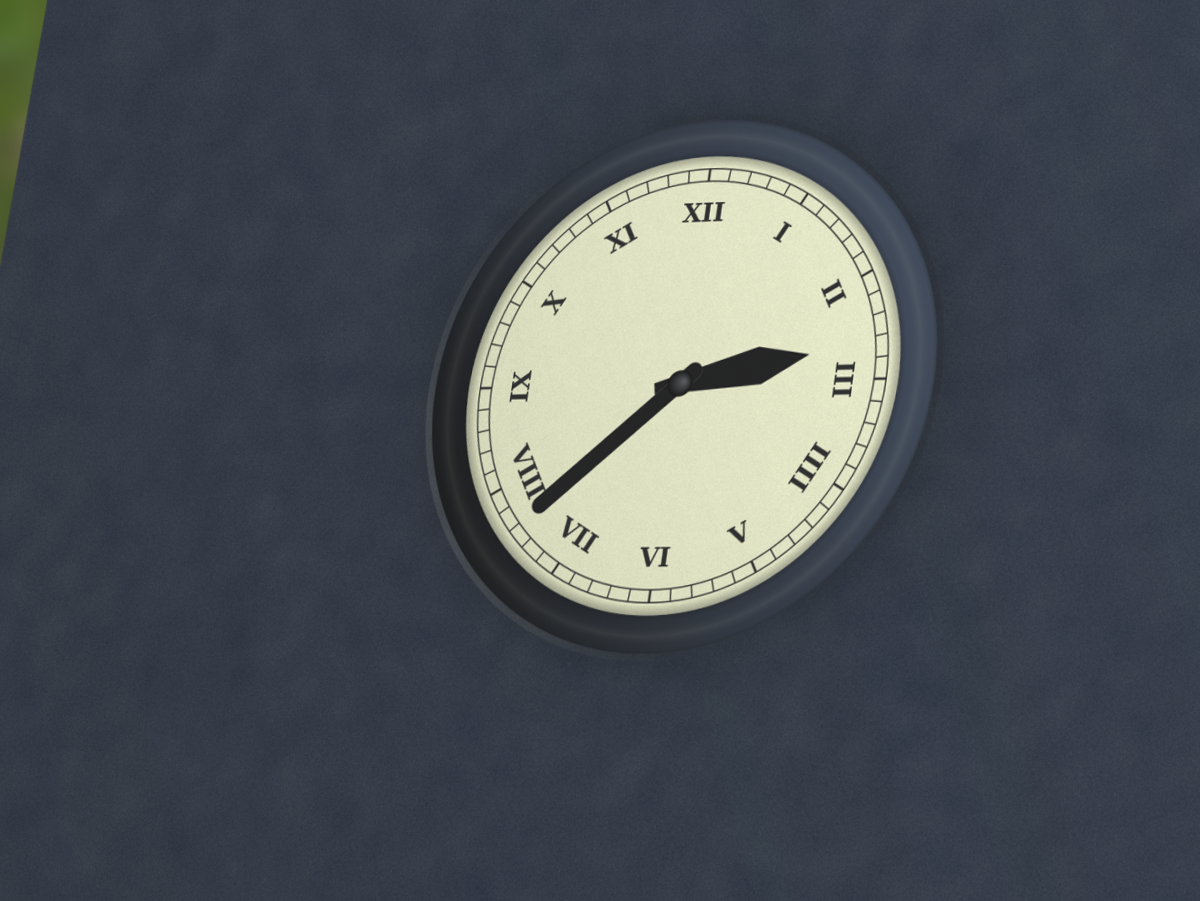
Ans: 2:38
